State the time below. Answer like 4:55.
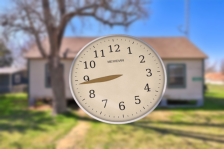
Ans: 8:44
